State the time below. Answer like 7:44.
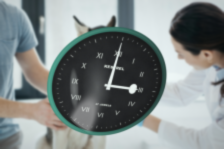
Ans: 3:00
